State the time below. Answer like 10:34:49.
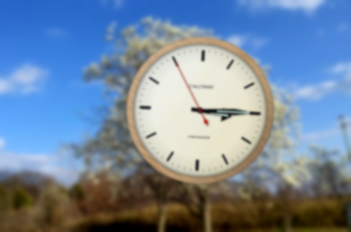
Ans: 3:14:55
